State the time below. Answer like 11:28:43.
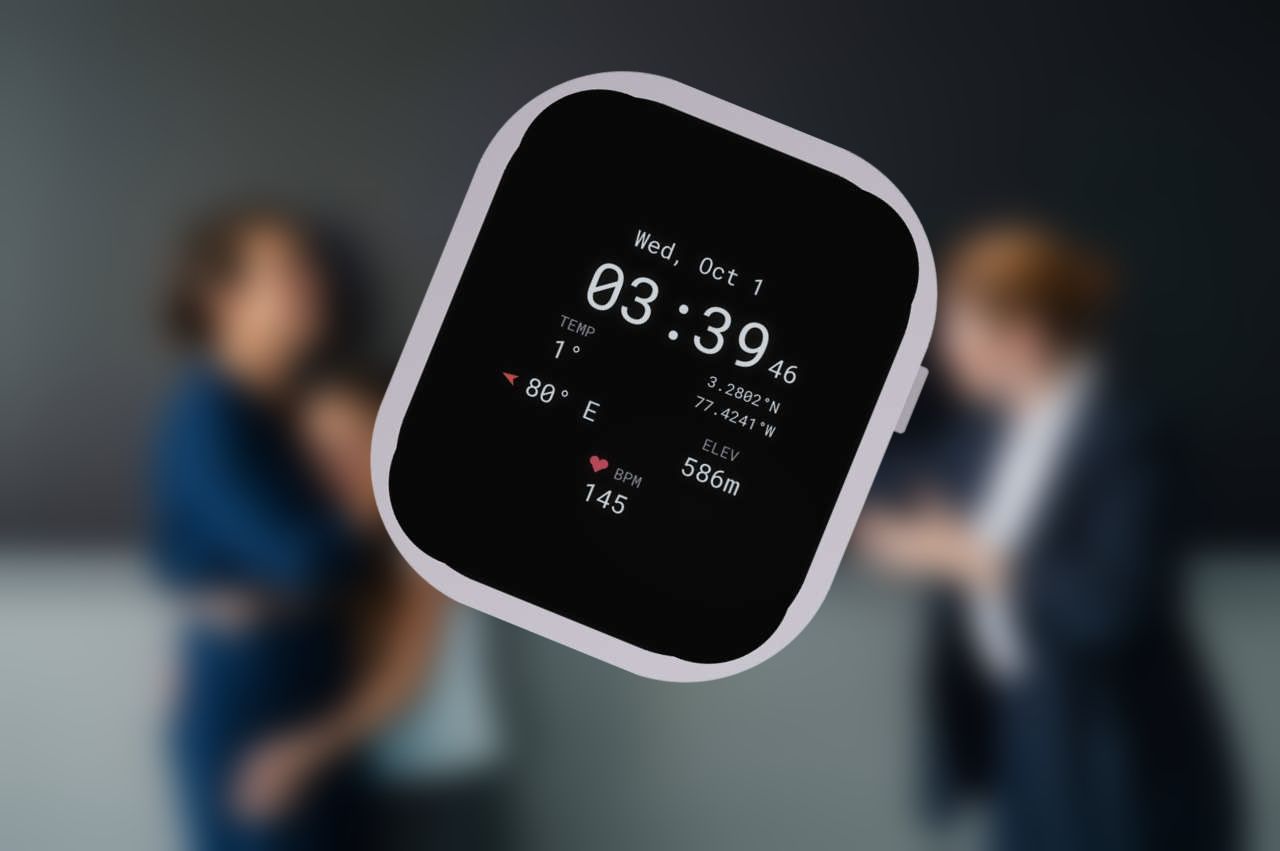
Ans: 3:39:46
